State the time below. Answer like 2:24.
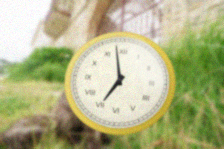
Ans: 6:58
